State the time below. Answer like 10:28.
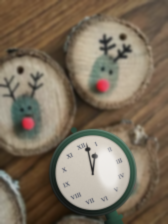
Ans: 1:02
